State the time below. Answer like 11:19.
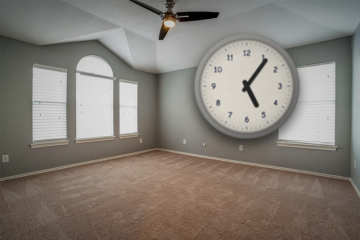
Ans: 5:06
